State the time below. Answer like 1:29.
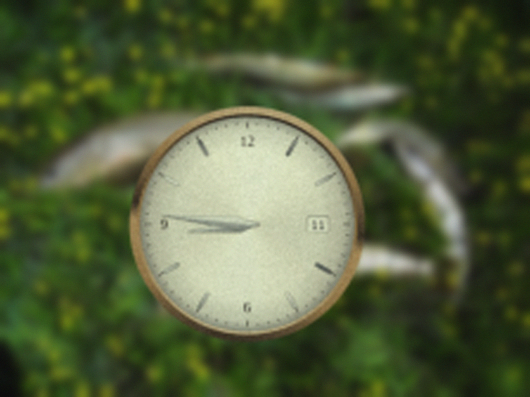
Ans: 8:46
